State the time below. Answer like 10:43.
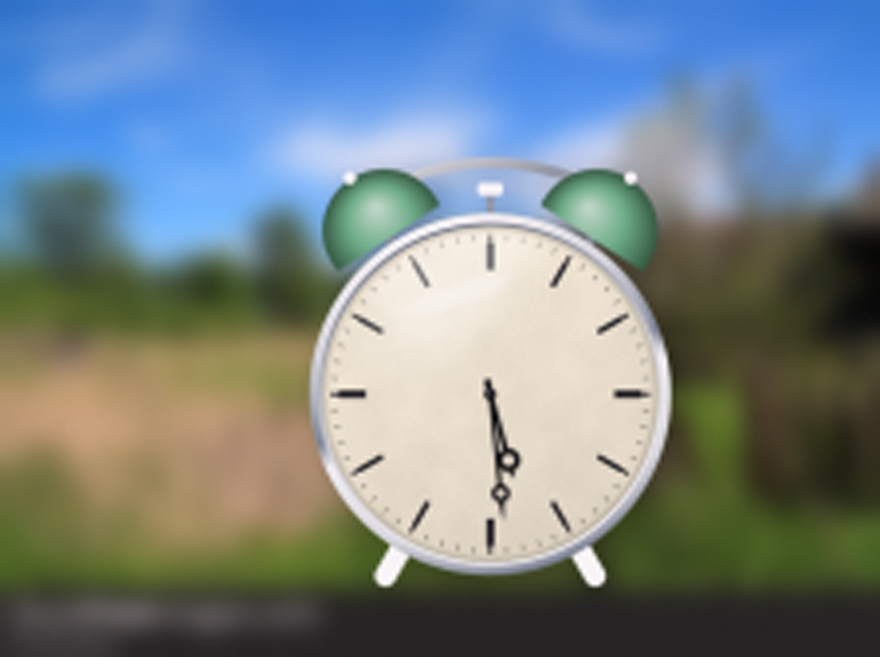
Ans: 5:29
